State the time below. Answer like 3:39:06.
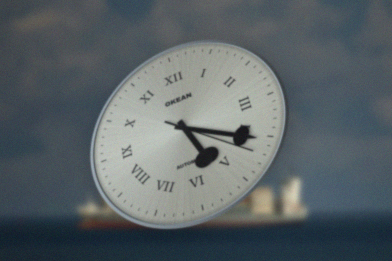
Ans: 5:20:22
